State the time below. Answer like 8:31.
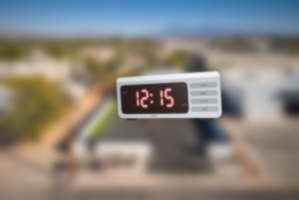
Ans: 12:15
